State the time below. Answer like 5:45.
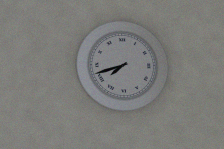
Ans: 7:42
